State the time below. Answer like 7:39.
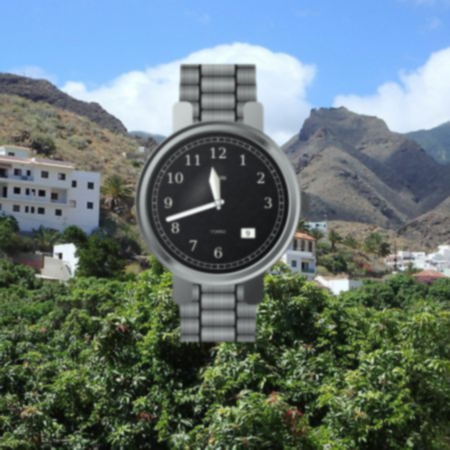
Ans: 11:42
